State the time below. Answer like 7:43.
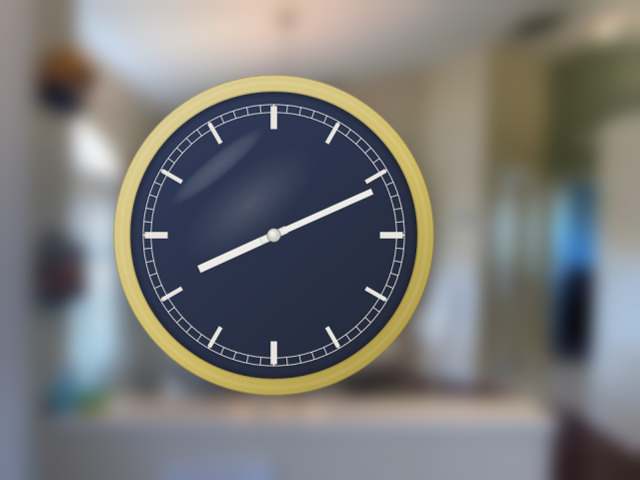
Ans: 8:11
